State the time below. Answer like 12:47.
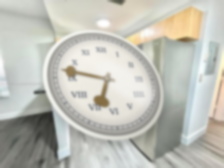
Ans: 6:47
